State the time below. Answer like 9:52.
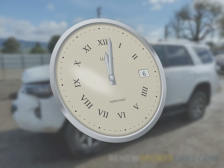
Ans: 12:02
